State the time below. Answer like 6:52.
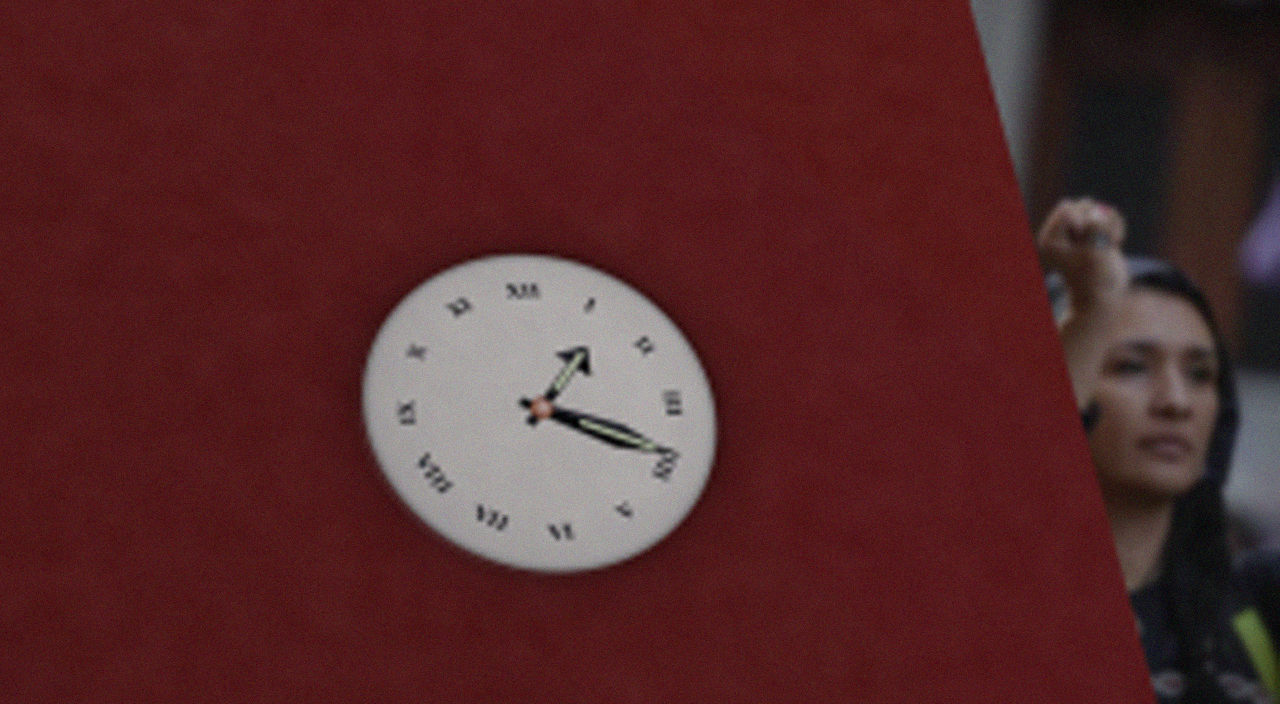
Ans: 1:19
